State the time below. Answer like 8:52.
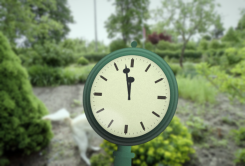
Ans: 11:58
